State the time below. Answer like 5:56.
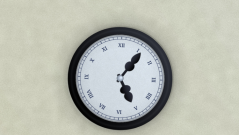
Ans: 5:06
